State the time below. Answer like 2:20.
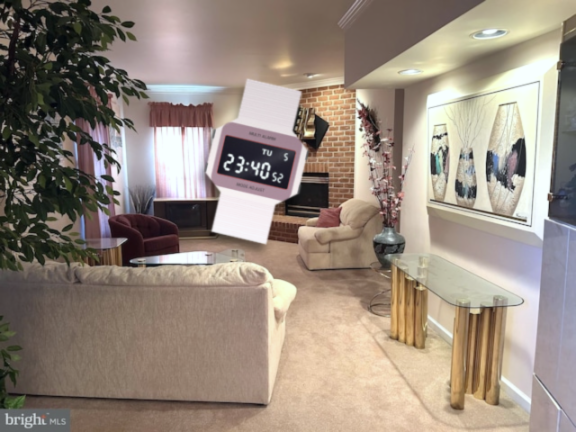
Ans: 23:40
